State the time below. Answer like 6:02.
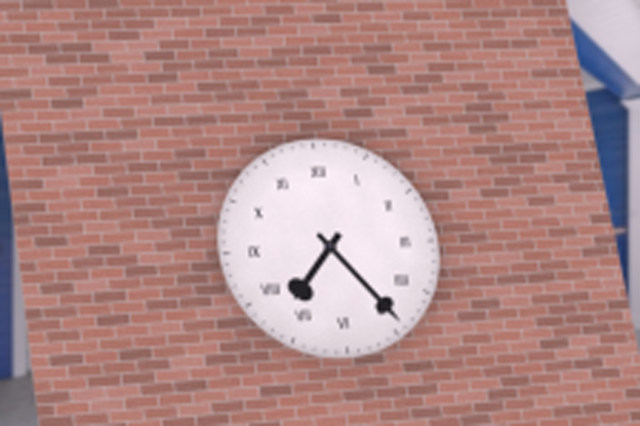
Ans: 7:24
